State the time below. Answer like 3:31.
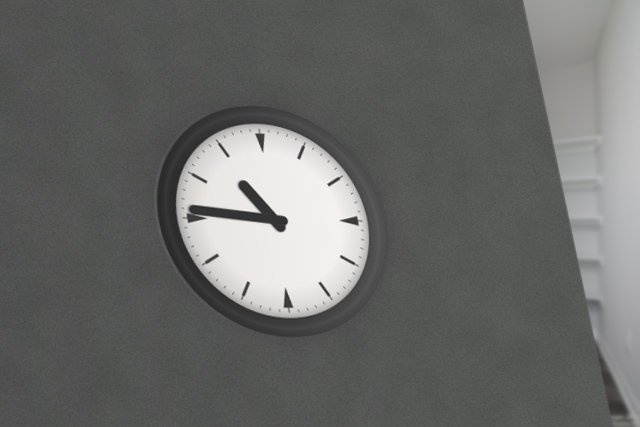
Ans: 10:46
